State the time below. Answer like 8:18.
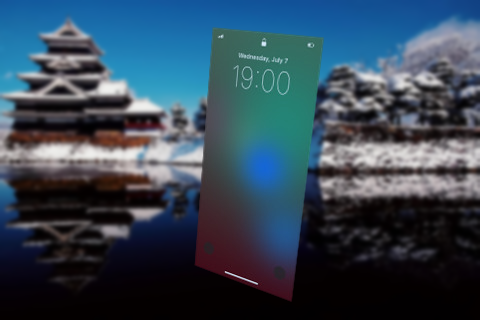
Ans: 19:00
